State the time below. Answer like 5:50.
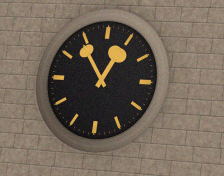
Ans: 12:54
